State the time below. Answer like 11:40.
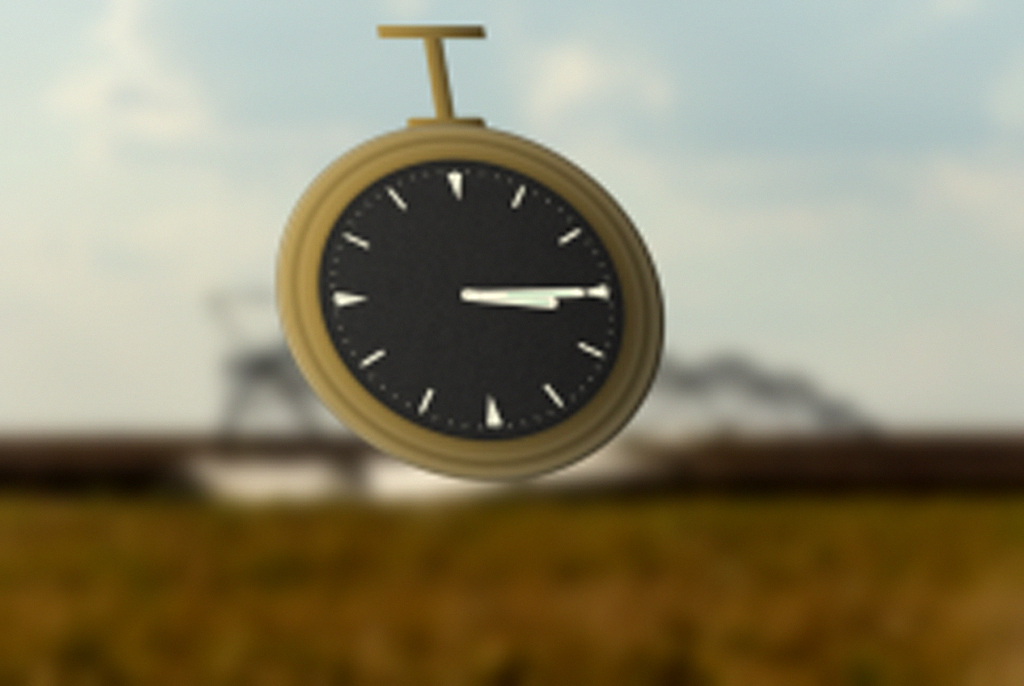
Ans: 3:15
